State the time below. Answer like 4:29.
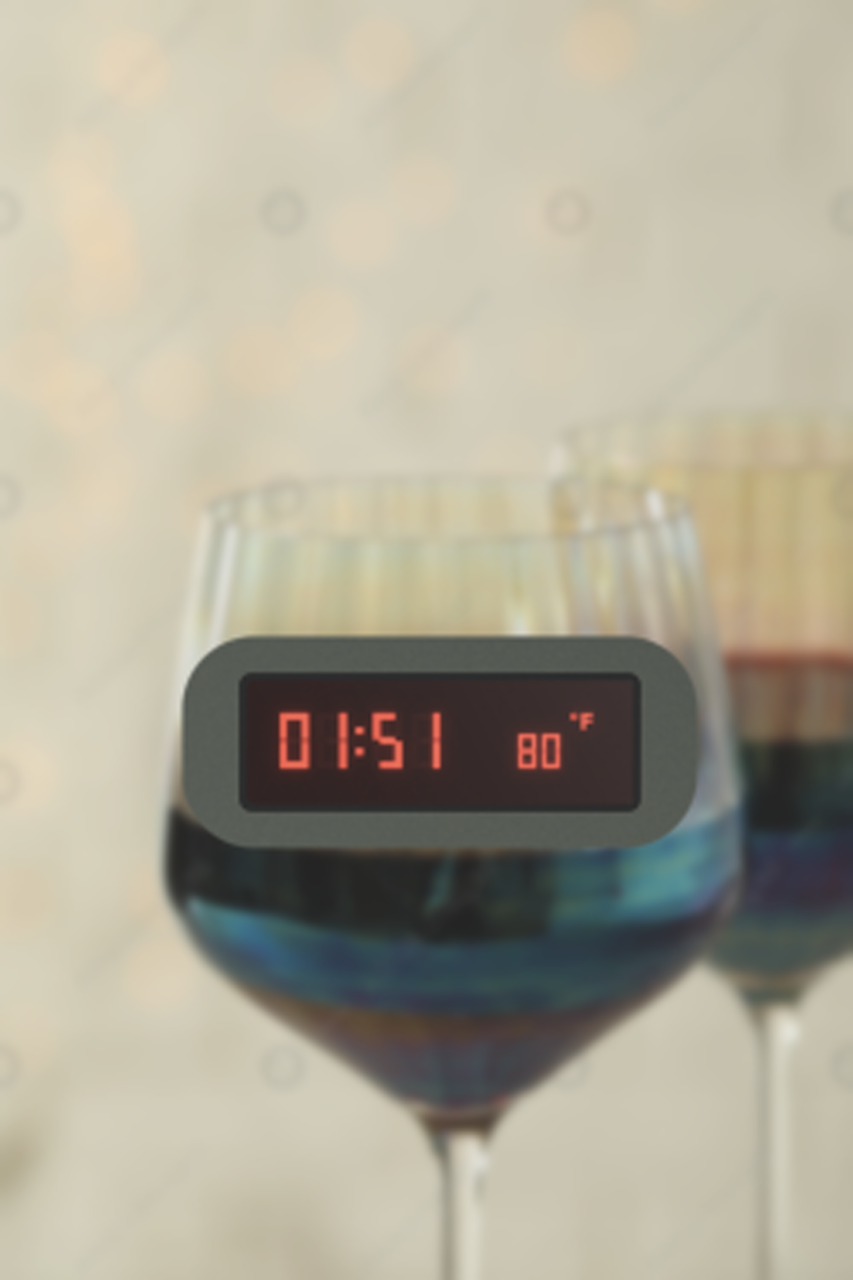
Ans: 1:51
